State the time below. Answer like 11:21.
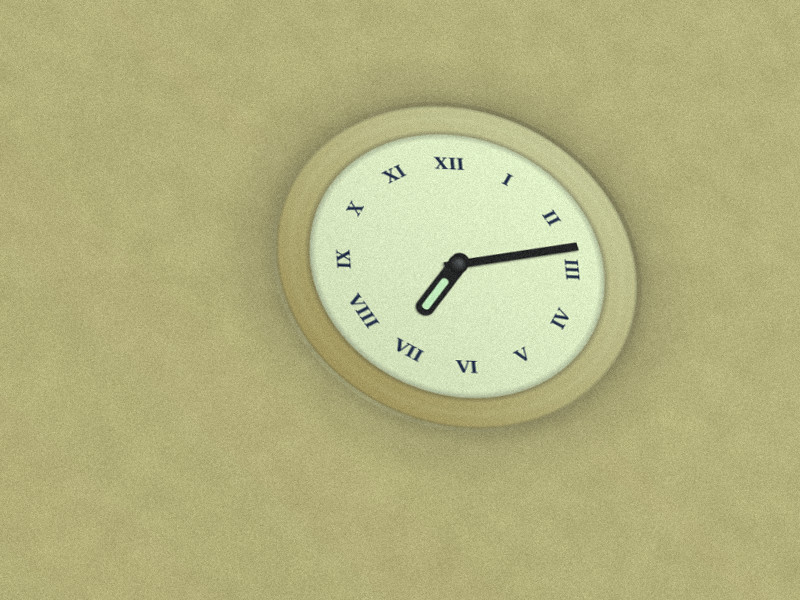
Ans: 7:13
